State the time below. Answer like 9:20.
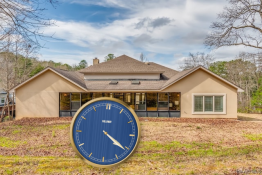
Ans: 4:21
